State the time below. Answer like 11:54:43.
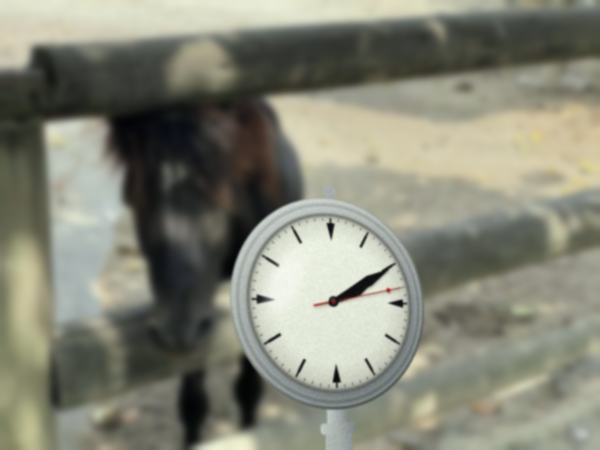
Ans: 2:10:13
